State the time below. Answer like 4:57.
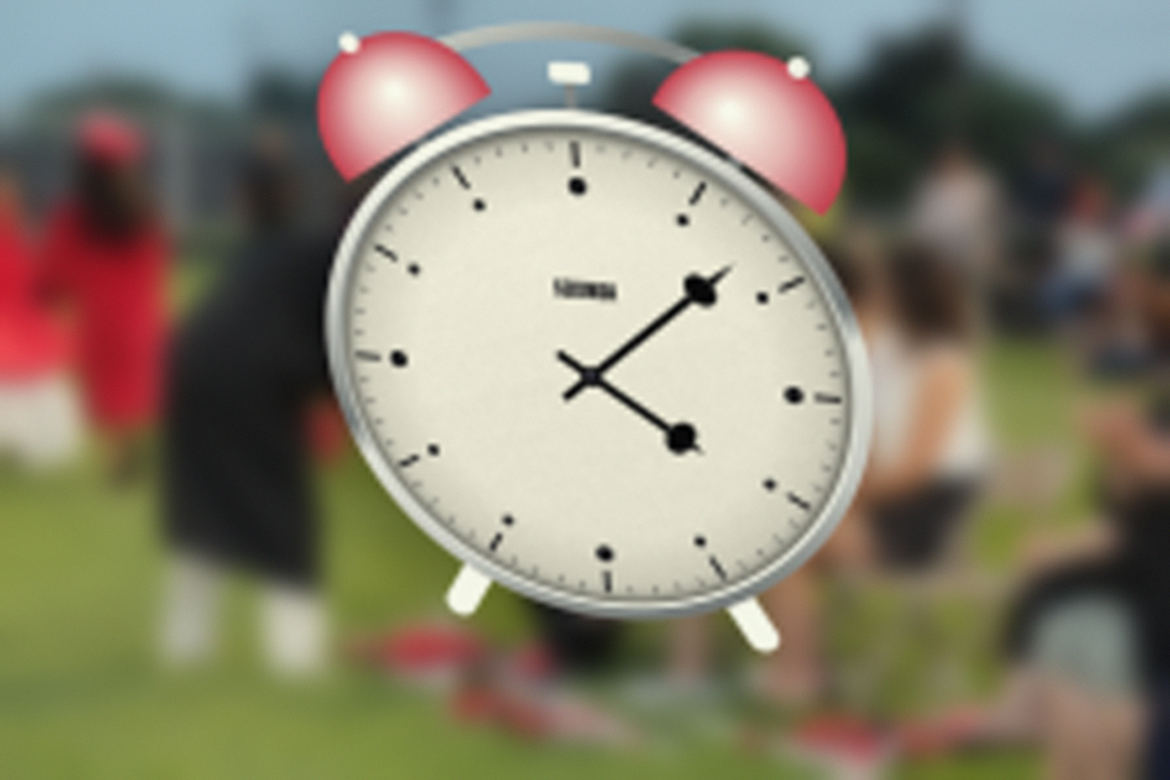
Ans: 4:08
